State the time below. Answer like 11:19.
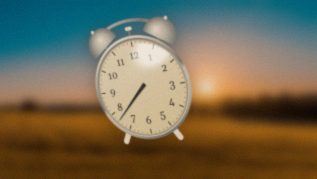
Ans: 7:38
